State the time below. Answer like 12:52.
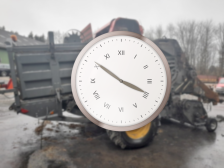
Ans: 3:51
